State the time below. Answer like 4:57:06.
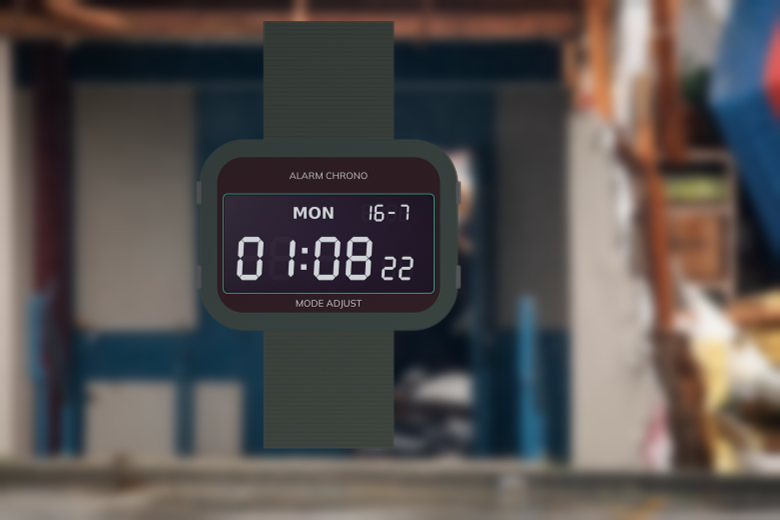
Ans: 1:08:22
